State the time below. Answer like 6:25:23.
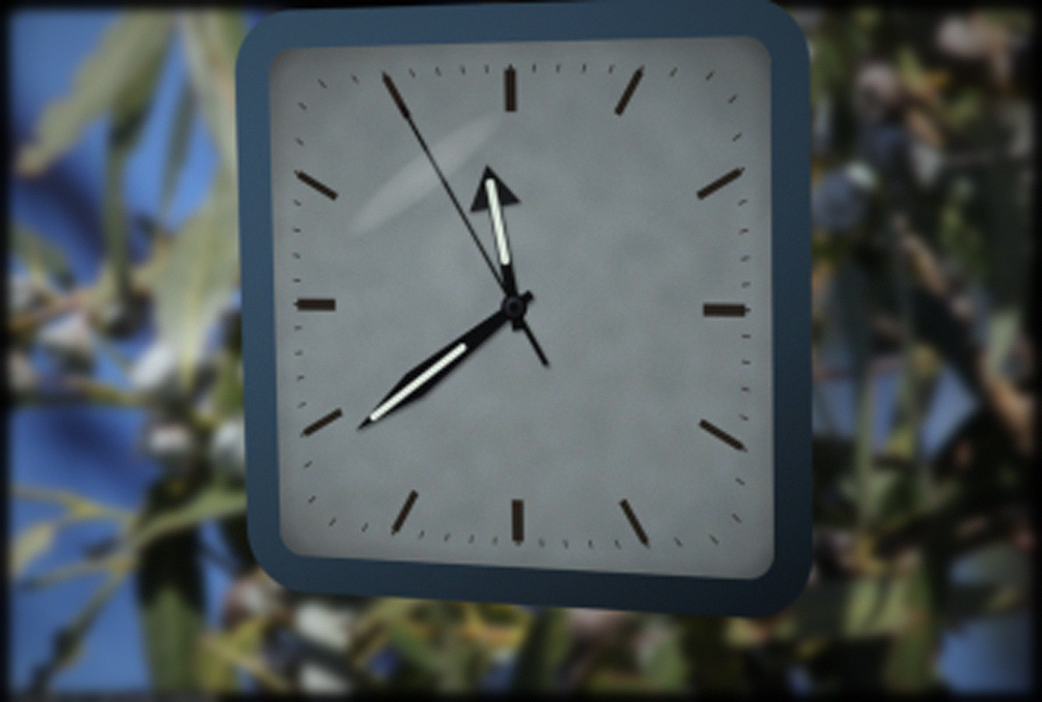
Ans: 11:38:55
